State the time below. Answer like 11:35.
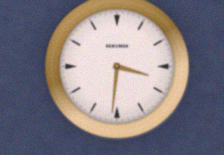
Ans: 3:31
